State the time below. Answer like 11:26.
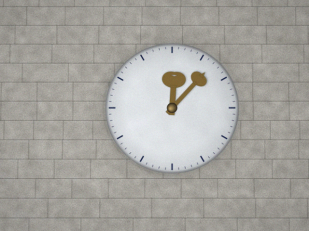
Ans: 12:07
